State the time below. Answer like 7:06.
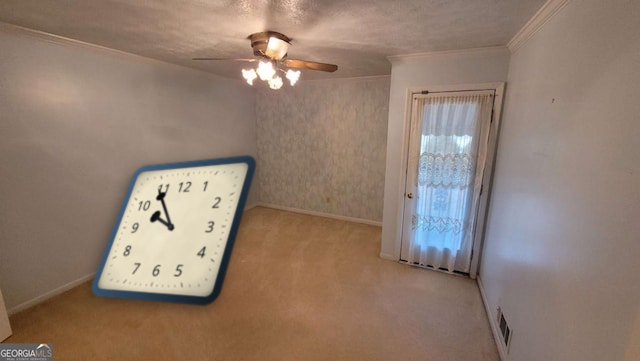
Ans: 9:54
